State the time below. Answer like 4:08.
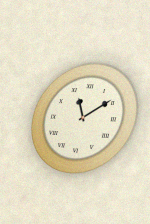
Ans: 11:09
